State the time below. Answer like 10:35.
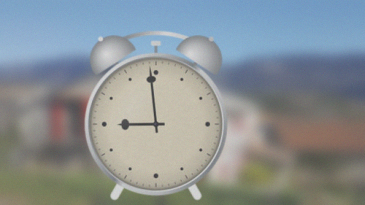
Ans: 8:59
